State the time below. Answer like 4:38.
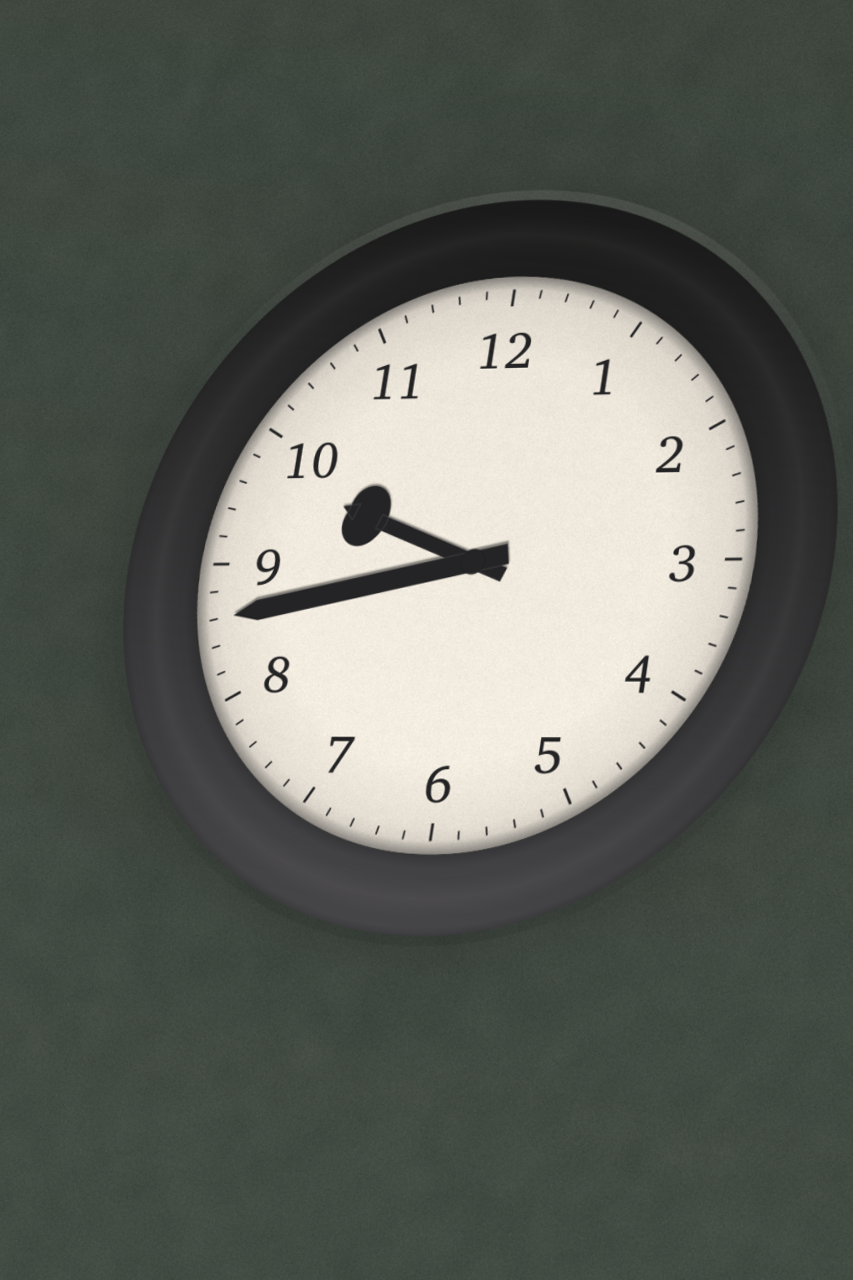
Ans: 9:43
